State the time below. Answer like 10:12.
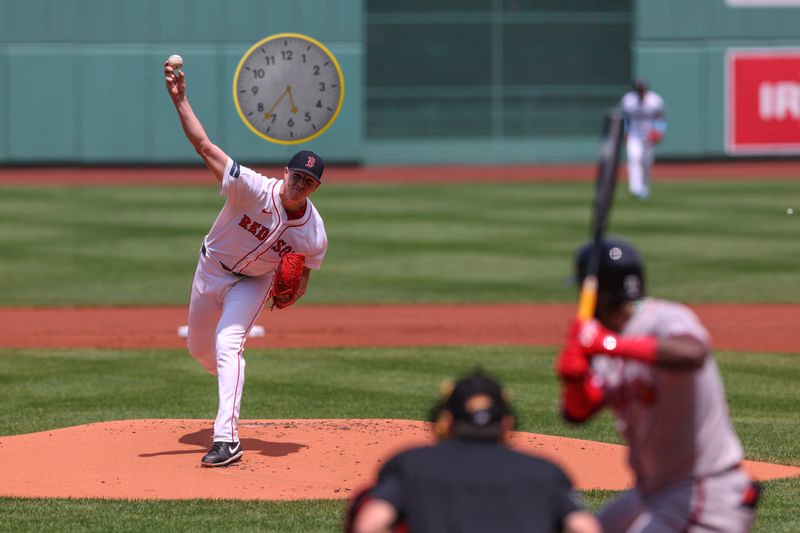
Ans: 5:37
